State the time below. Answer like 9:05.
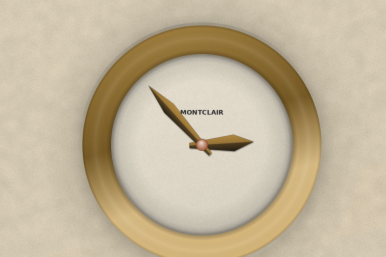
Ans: 2:53
